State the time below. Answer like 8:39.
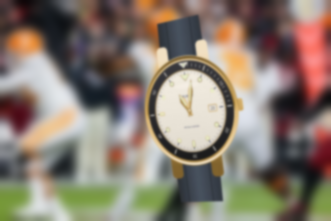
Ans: 11:02
